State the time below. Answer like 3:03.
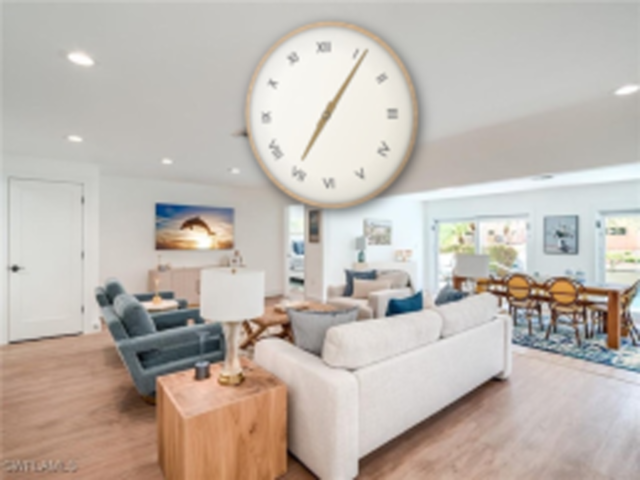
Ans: 7:06
